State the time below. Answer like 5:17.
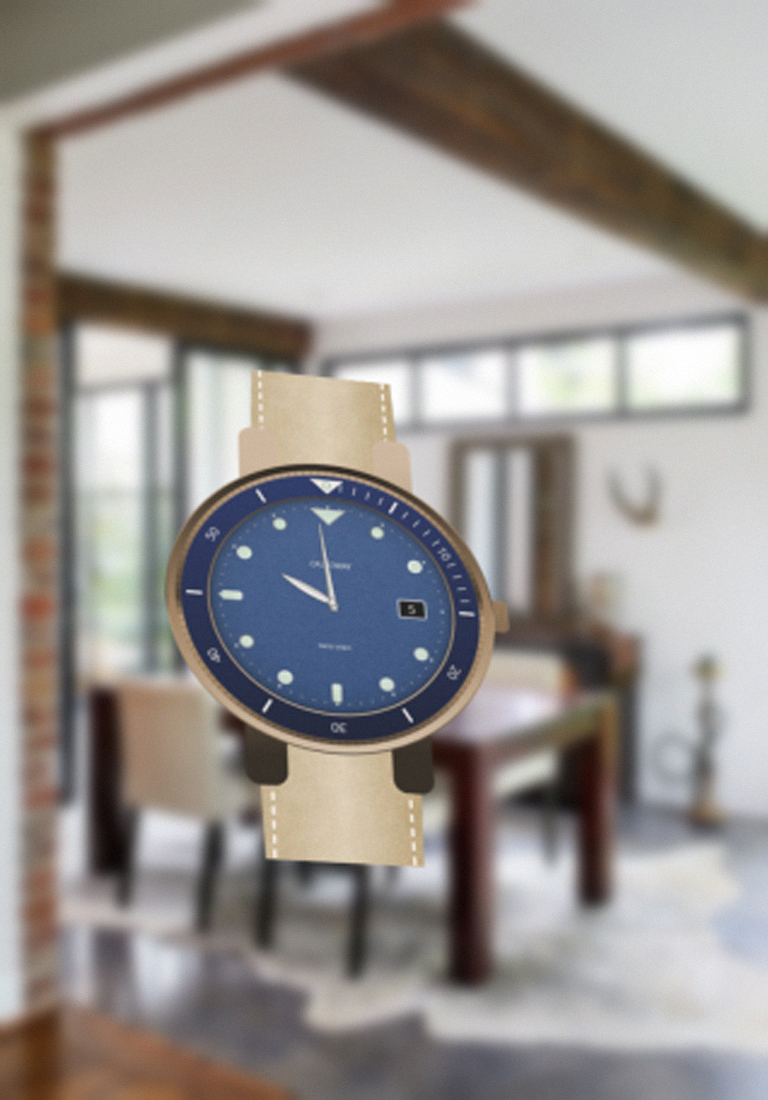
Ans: 9:59
